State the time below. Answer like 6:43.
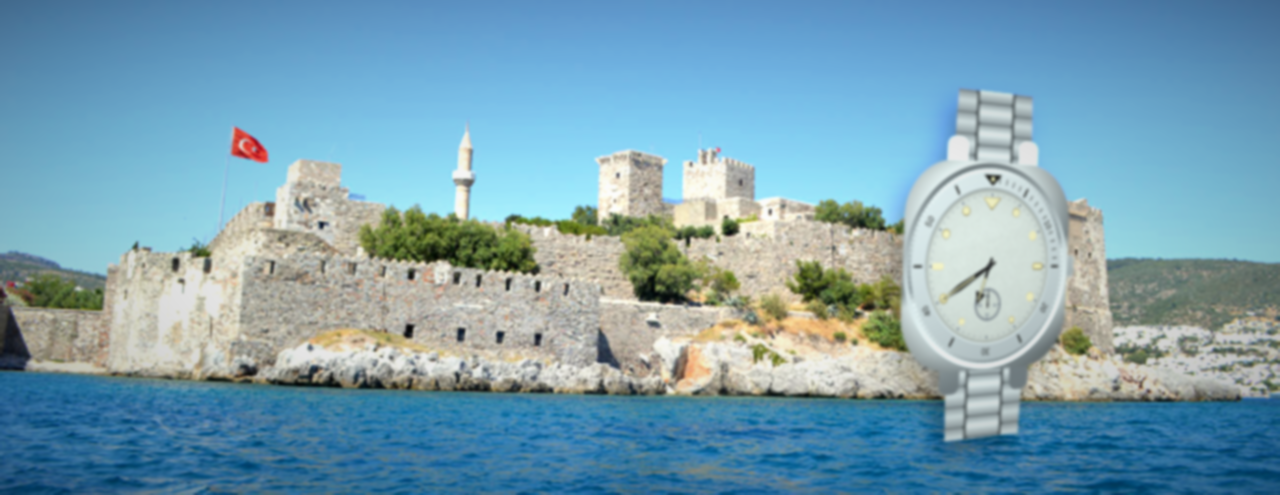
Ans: 6:40
